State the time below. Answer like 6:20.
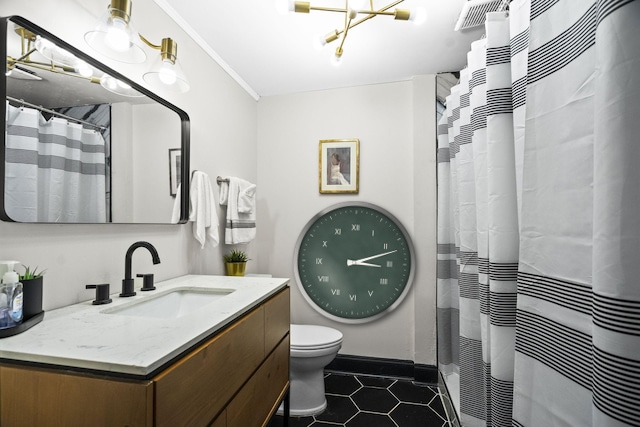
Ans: 3:12
